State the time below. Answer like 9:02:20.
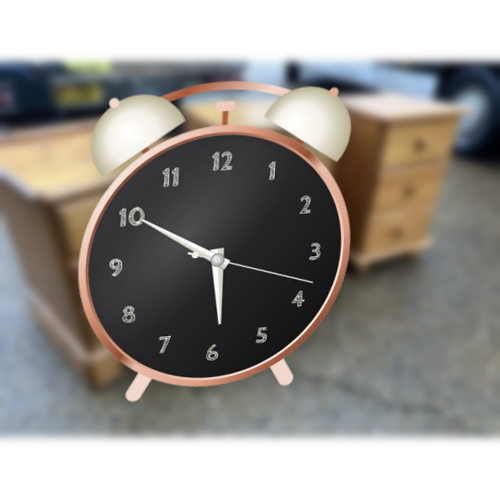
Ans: 5:50:18
